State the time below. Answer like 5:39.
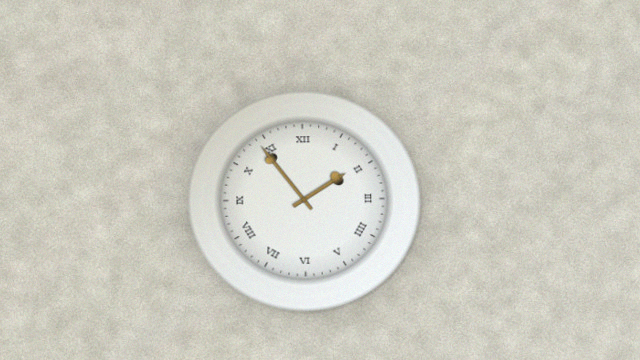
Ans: 1:54
